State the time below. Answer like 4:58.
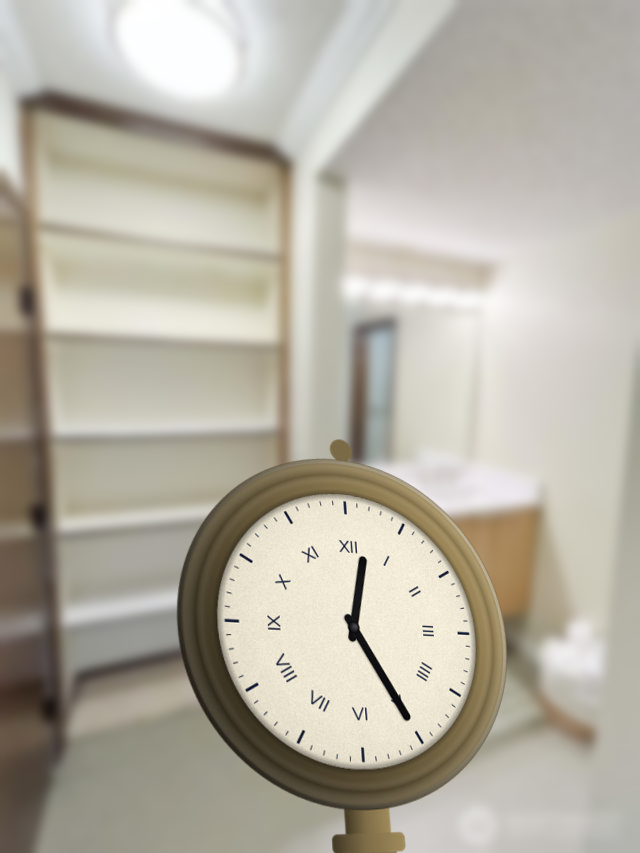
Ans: 12:25
